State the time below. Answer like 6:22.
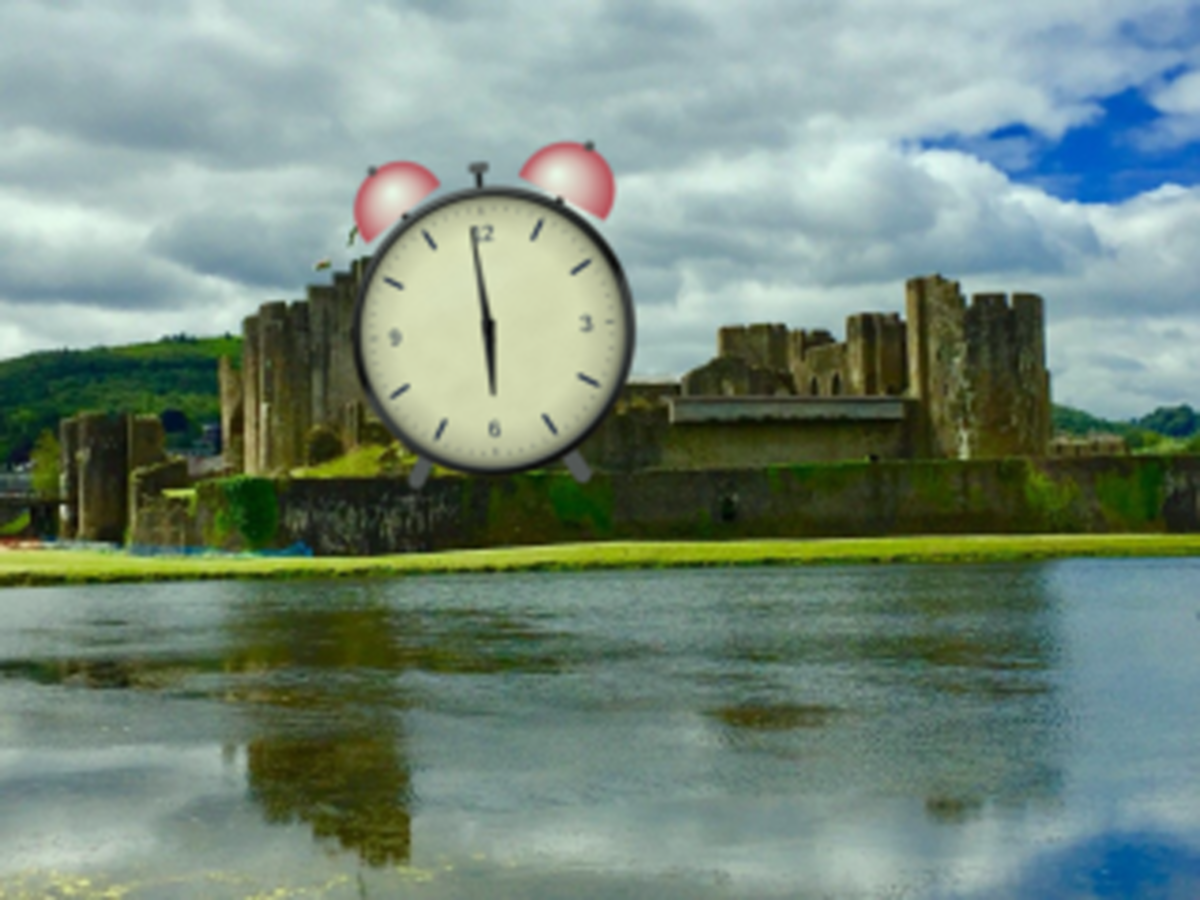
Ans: 5:59
